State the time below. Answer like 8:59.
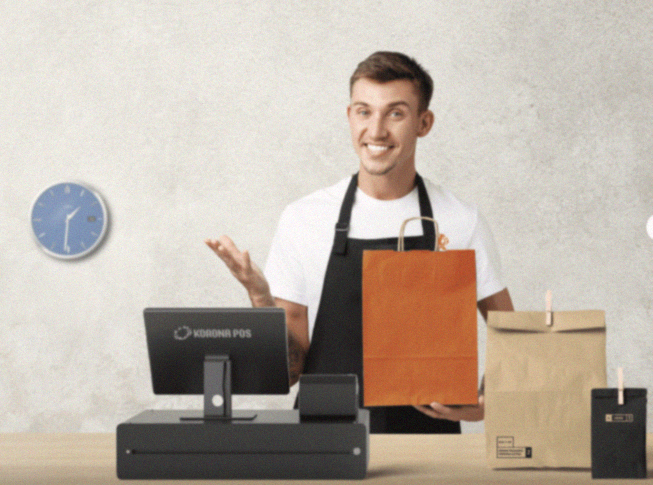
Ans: 1:31
